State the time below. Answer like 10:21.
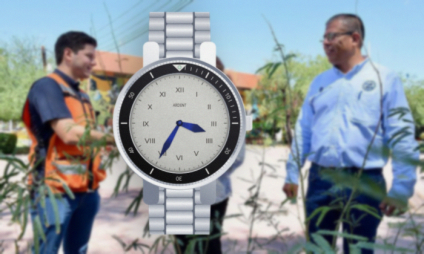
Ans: 3:35
